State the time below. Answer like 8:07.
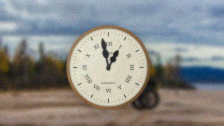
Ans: 12:58
